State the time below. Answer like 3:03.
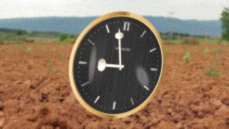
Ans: 8:58
